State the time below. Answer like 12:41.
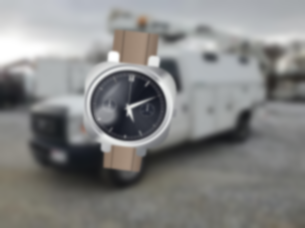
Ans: 5:10
